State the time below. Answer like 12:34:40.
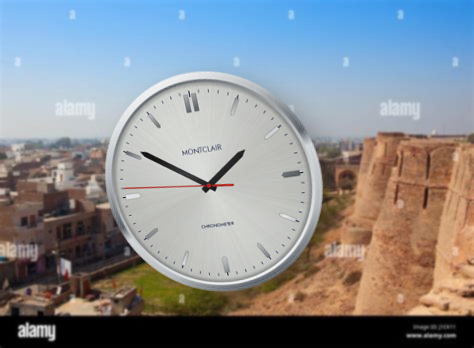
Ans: 1:50:46
